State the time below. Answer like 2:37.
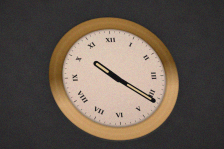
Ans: 10:21
